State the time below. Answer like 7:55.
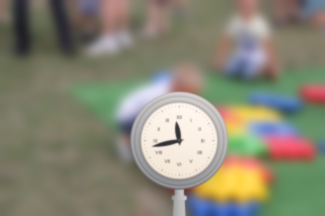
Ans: 11:43
